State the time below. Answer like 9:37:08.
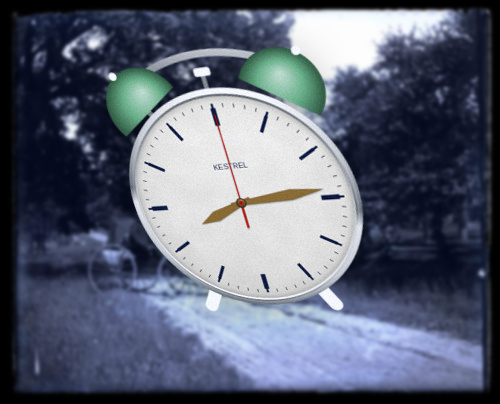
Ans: 8:14:00
